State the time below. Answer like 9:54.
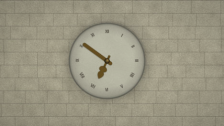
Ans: 6:51
